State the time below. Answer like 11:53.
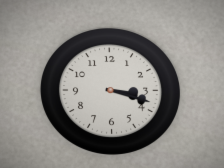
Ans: 3:18
